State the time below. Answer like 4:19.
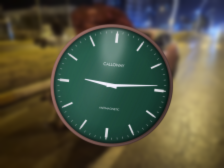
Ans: 9:14
